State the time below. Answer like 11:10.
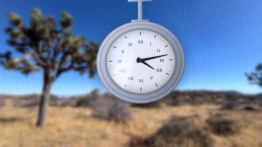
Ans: 4:13
